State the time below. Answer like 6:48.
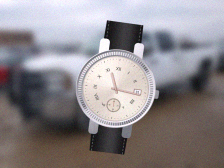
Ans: 11:16
